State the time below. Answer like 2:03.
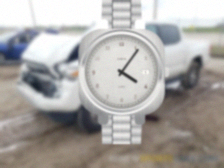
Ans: 4:06
